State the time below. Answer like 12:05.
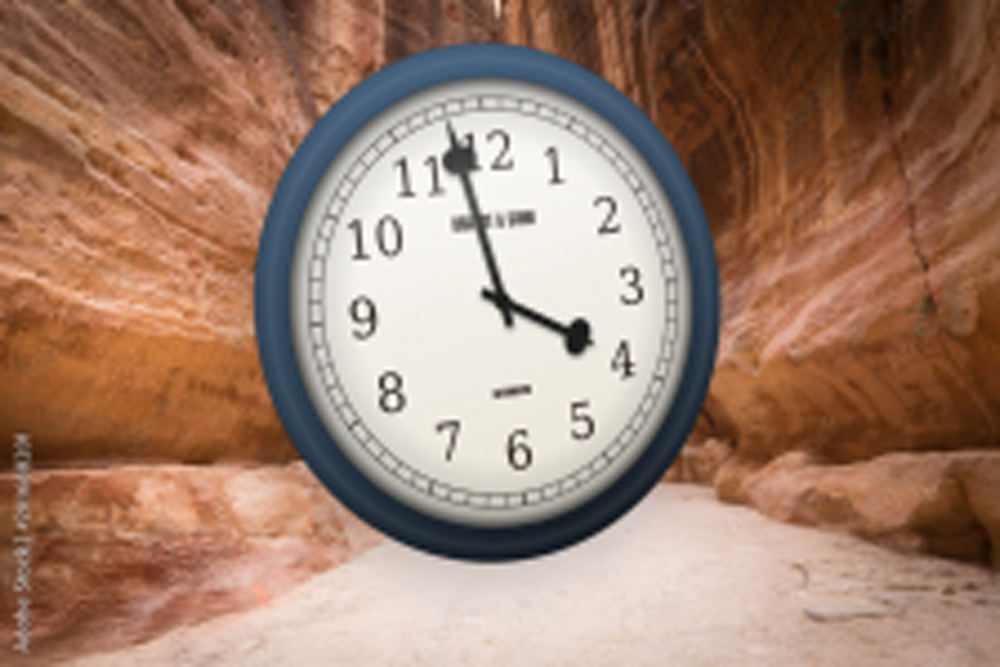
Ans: 3:58
